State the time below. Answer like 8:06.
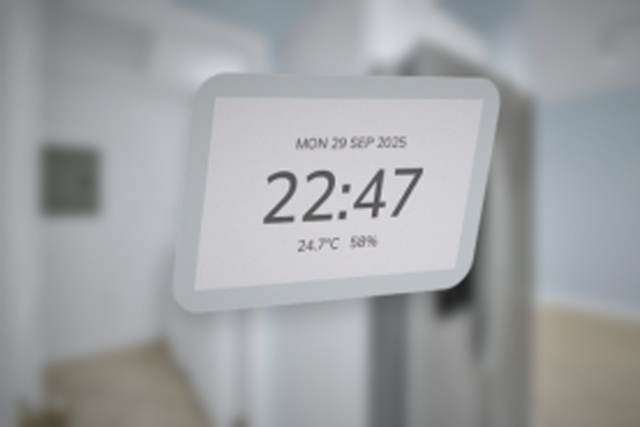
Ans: 22:47
